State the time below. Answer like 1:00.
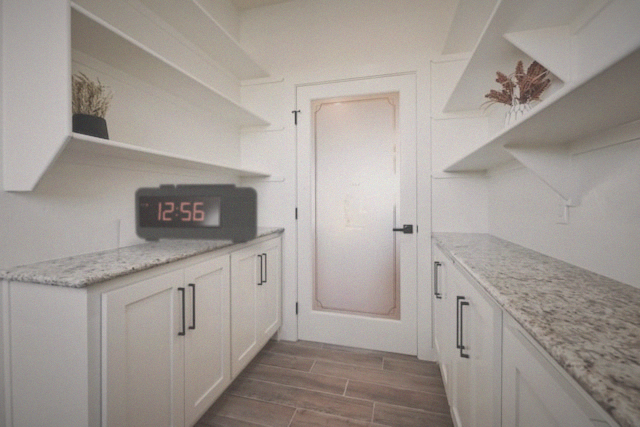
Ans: 12:56
